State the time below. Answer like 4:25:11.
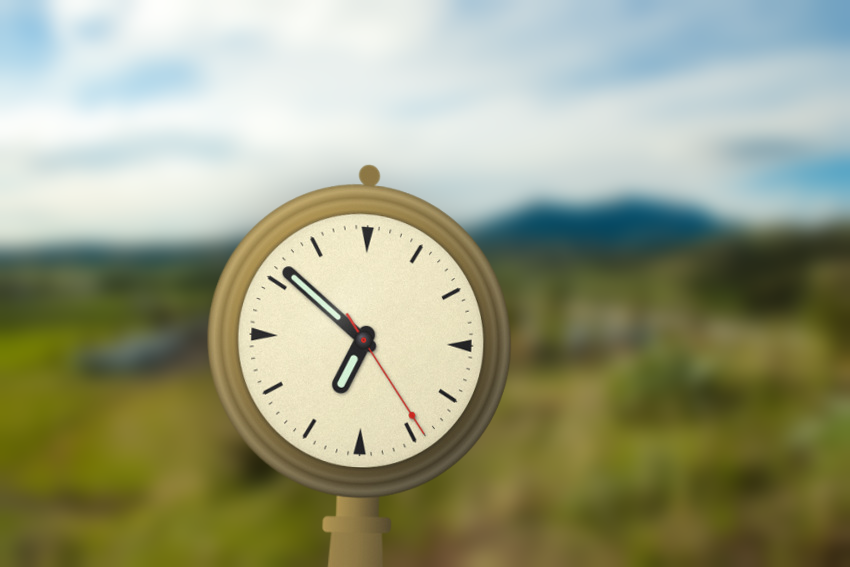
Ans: 6:51:24
